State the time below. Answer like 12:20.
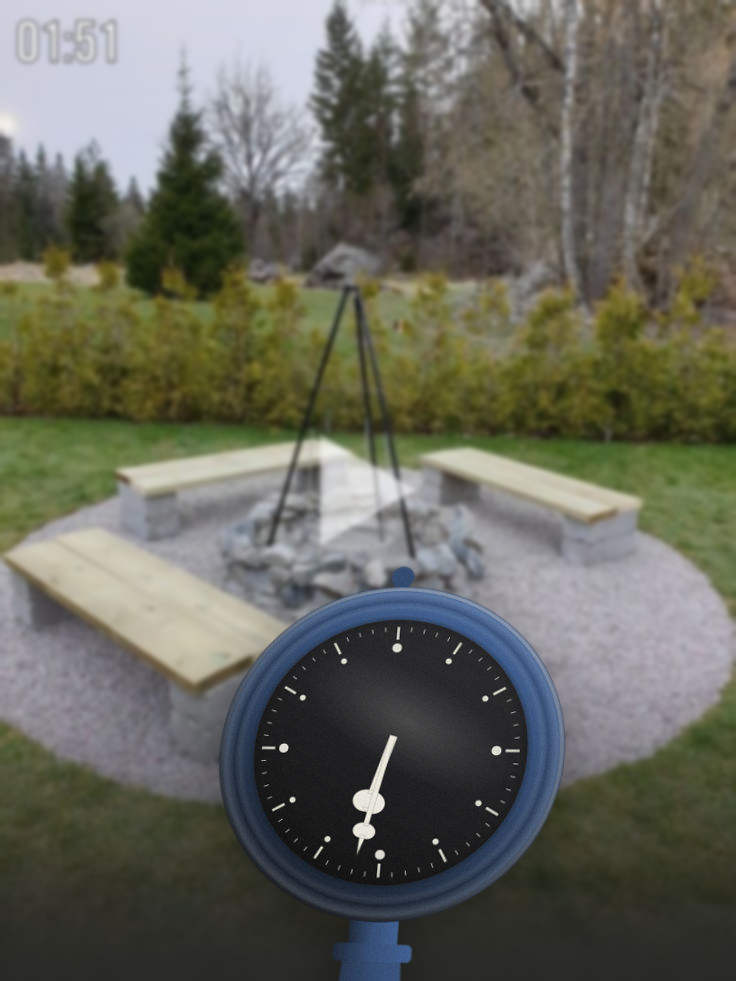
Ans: 6:32
